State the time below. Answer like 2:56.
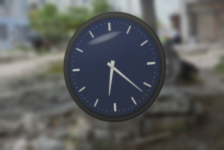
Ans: 6:22
